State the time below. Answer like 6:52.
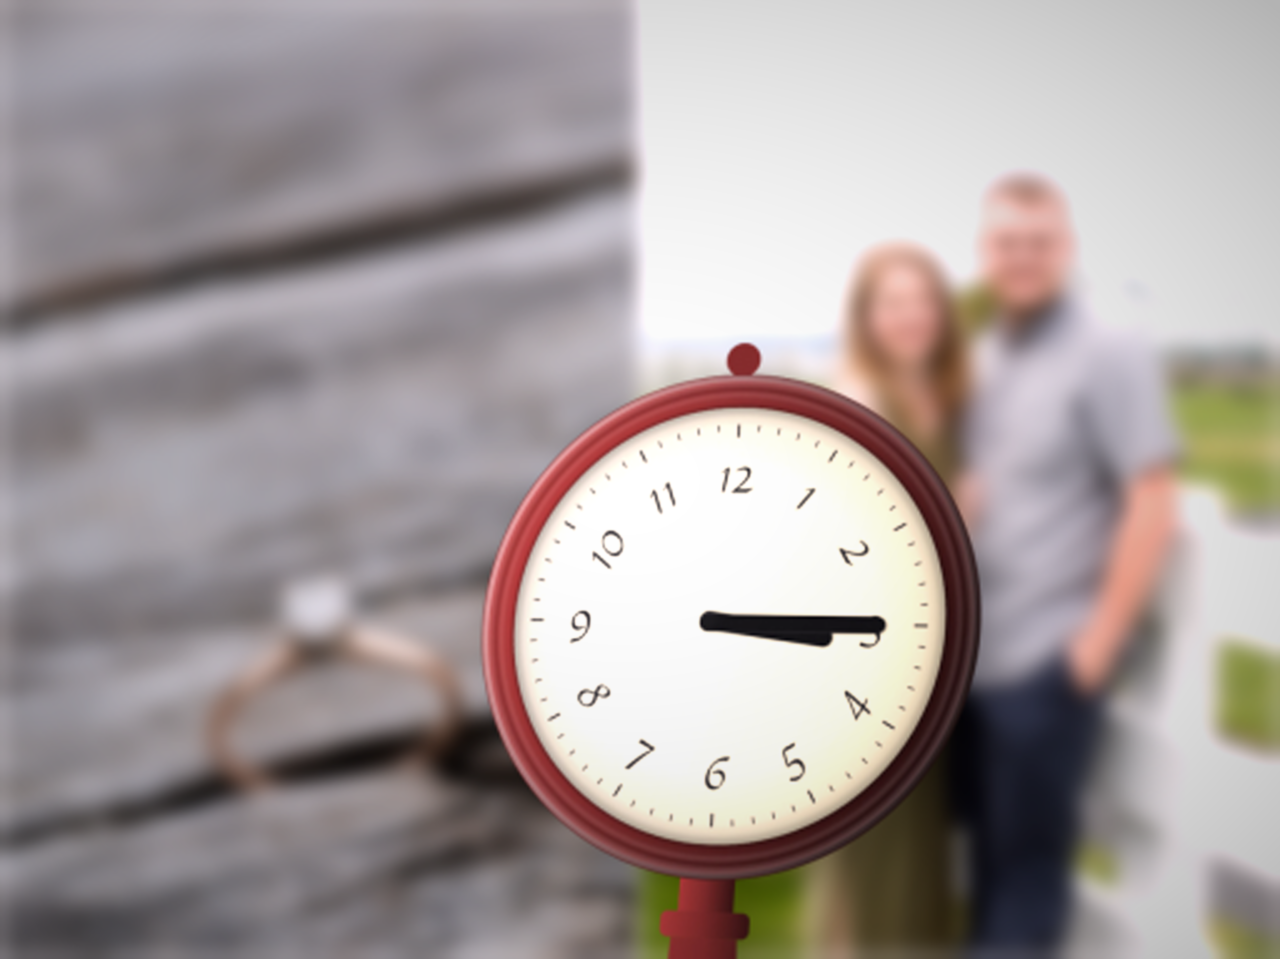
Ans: 3:15
